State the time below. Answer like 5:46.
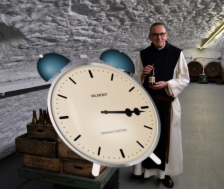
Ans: 3:16
